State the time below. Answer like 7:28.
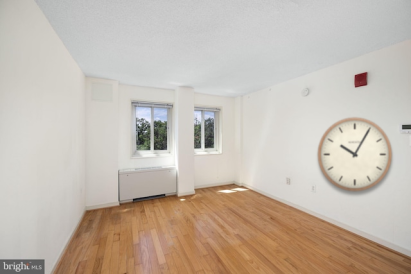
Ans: 10:05
